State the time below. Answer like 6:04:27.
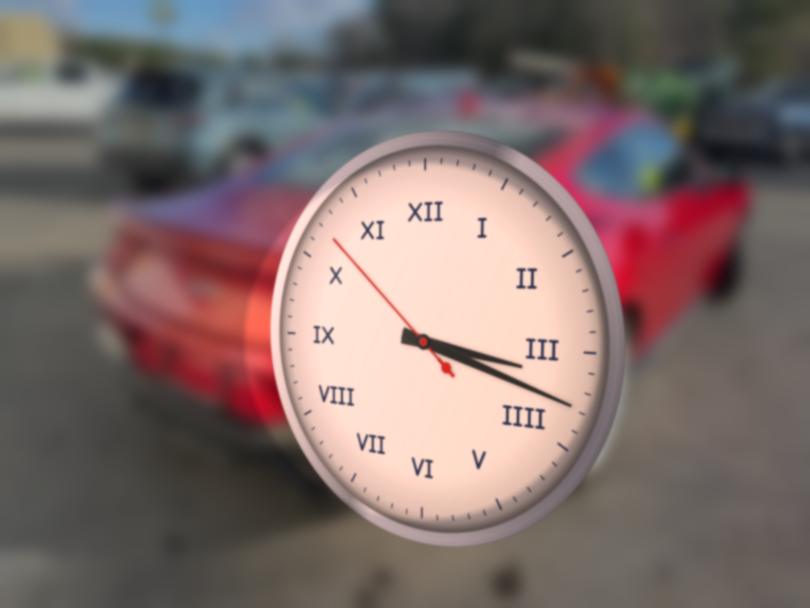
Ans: 3:17:52
